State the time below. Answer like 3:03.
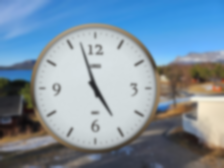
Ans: 4:57
